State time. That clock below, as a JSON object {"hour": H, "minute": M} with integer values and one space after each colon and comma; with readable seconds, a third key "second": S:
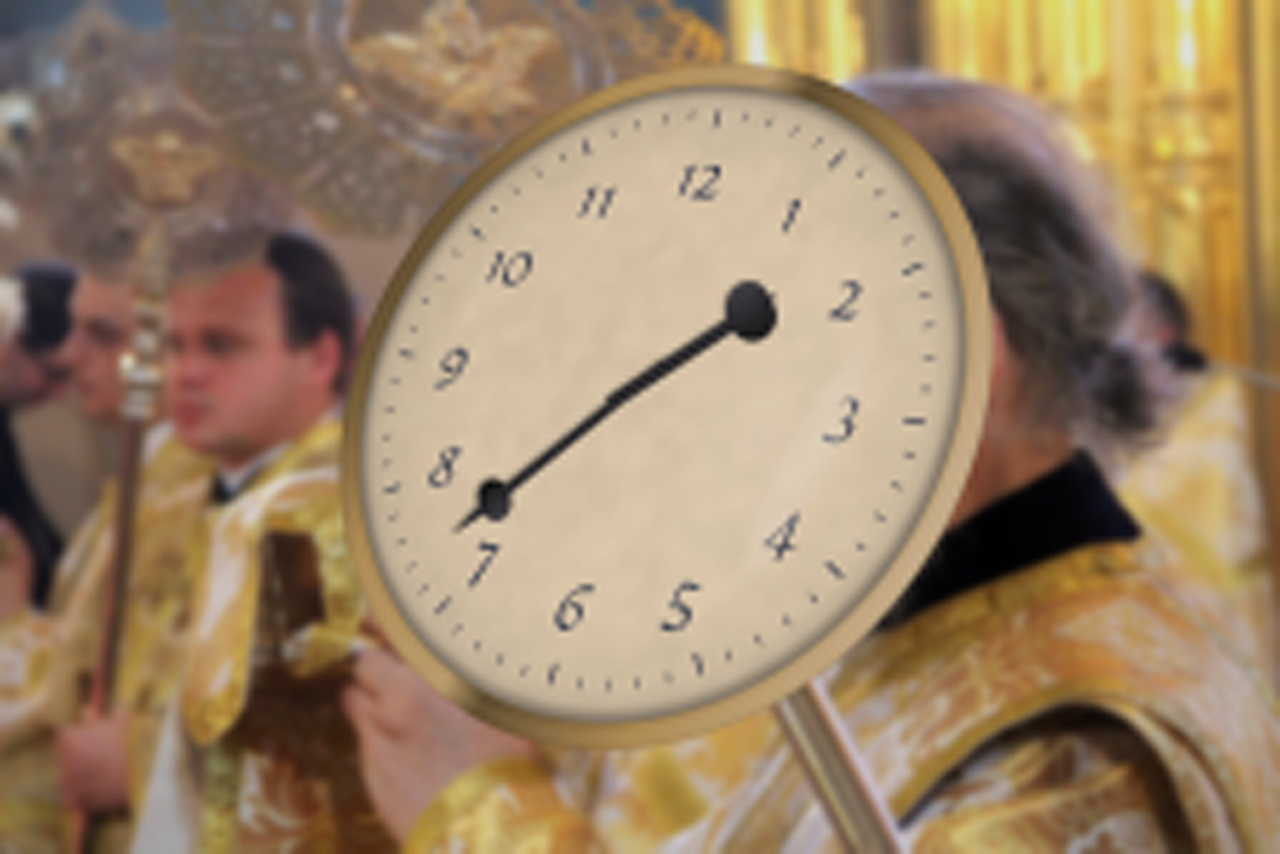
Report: {"hour": 1, "minute": 37}
